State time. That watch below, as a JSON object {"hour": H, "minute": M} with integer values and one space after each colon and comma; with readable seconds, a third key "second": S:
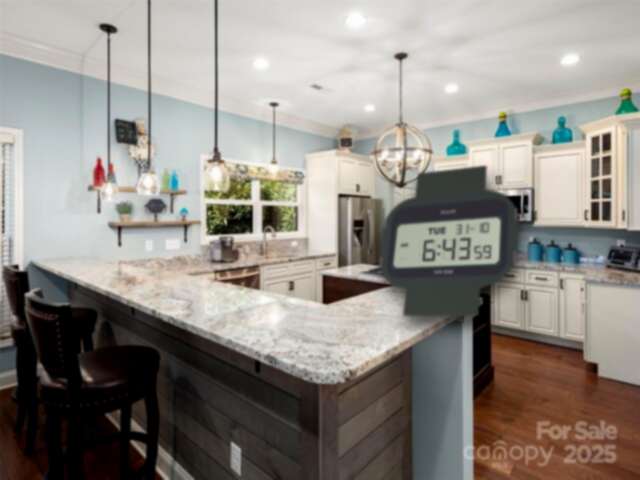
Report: {"hour": 6, "minute": 43, "second": 59}
